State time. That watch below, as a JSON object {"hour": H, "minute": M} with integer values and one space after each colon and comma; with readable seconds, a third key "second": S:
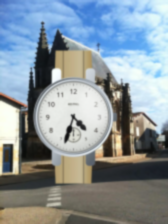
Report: {"hour": 4, "minute": 33}
